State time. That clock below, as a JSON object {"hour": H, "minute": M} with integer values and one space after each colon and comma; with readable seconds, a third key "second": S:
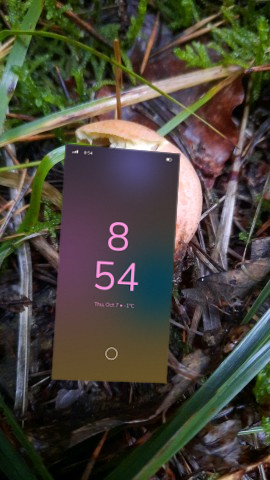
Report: {"hour": 8, "minute": 54}
